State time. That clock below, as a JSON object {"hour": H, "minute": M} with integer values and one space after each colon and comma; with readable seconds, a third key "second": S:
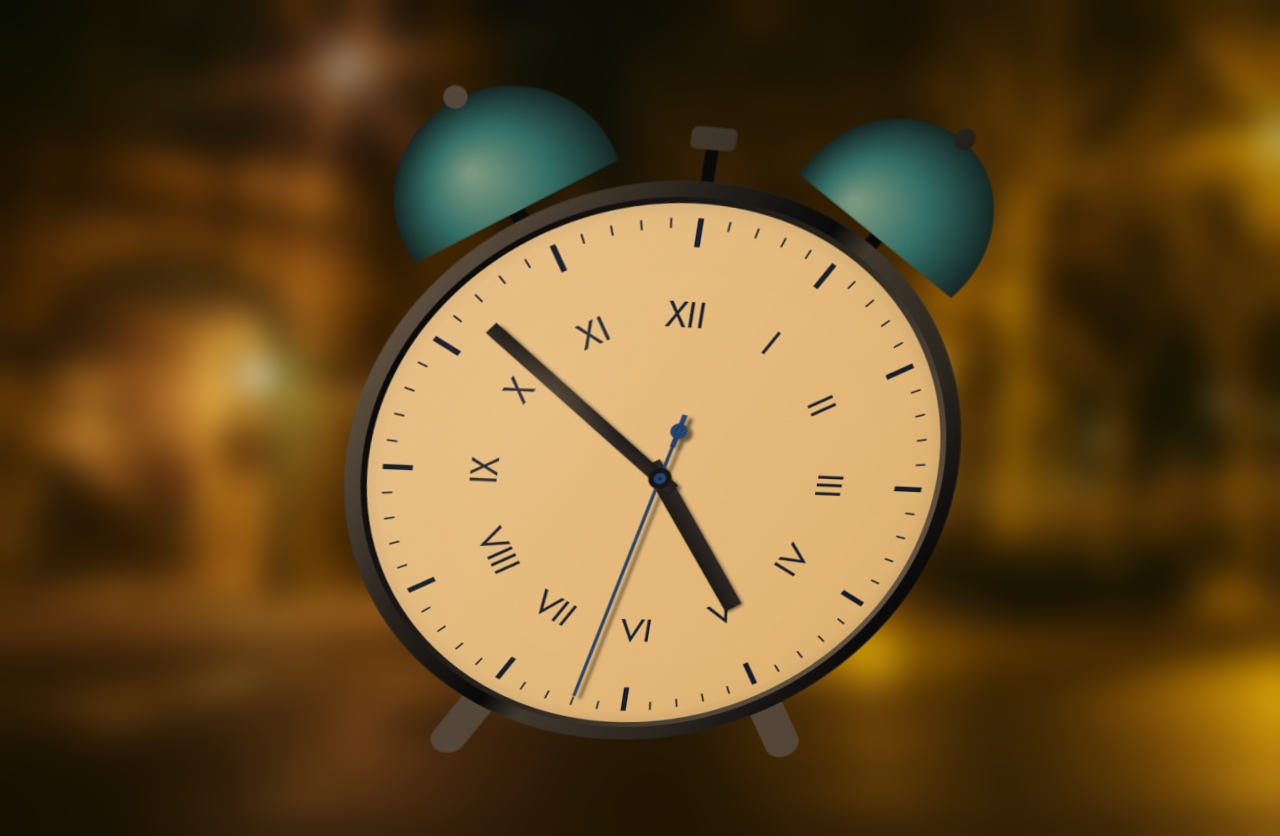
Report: {"hour": 4, "minute": 51, "second": 32}
